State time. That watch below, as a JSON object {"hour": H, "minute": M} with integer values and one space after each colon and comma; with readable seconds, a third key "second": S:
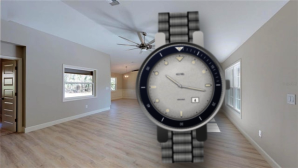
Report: {"hour": 10, "minute": 17}
